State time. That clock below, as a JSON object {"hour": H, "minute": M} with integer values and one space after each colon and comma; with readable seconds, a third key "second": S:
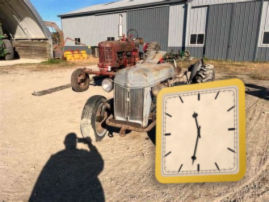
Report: {"hour": 11, "minute": 32}
